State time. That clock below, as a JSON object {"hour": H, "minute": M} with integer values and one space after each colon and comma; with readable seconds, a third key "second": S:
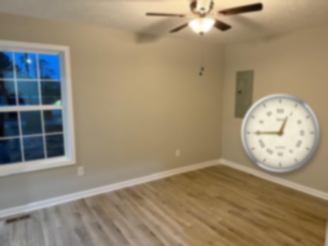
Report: {"hour": 12, "minute": 45}
